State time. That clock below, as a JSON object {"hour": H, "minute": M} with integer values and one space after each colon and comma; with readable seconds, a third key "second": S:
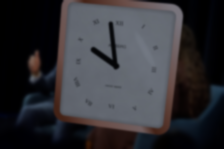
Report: {"hour": 9, "minute": 58}
